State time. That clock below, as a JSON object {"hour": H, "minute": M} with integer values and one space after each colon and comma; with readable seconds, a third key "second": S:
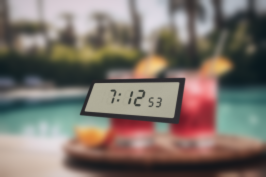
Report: {"hour": 7, "minute": 12, "second": 53}
